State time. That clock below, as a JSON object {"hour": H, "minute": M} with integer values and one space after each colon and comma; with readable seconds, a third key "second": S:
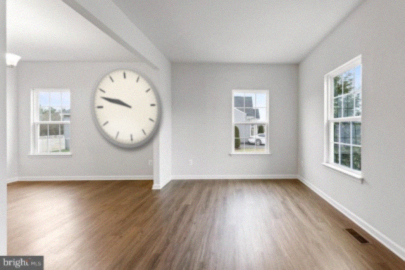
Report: {"hour": 9, "minute": 48}
